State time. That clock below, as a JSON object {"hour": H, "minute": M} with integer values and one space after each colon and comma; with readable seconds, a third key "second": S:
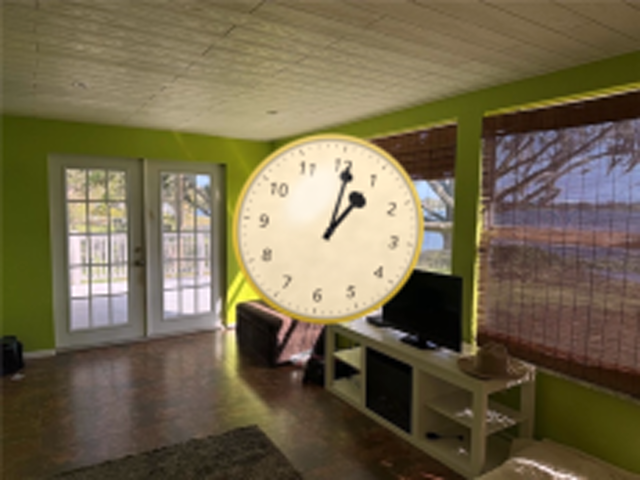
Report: {"hour": 1, "minute": 1}
